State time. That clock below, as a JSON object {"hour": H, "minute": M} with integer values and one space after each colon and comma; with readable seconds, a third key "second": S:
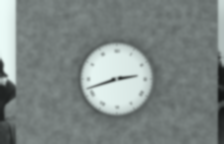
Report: {"hour": 2, "minute": 42}
